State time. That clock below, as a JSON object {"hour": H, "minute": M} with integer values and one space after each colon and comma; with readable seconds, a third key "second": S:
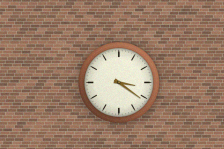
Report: {"hour": 3, "minute": 21}
